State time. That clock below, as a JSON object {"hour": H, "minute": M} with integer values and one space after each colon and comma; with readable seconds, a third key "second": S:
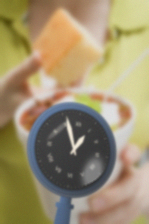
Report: {"hour": 12, "minute": 56}
